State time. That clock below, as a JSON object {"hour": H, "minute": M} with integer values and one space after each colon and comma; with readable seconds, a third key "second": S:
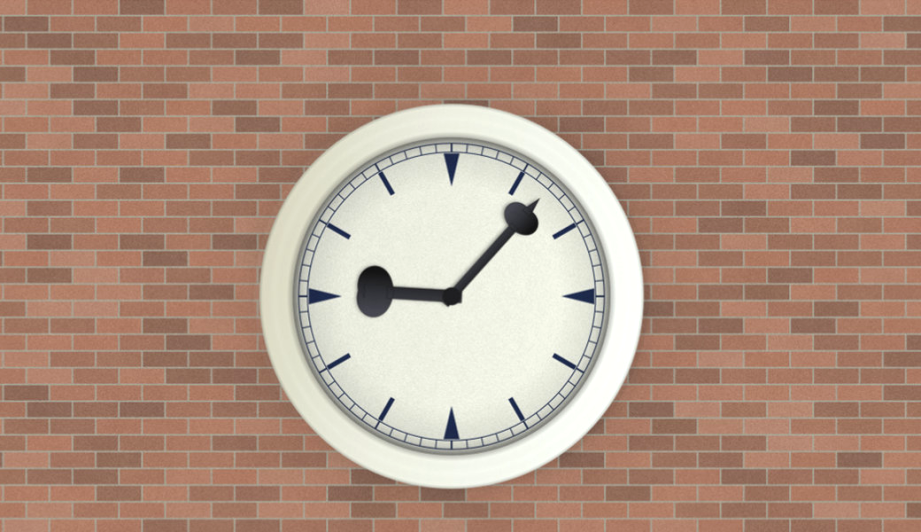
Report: {"hour": 9, "minute": 7}
